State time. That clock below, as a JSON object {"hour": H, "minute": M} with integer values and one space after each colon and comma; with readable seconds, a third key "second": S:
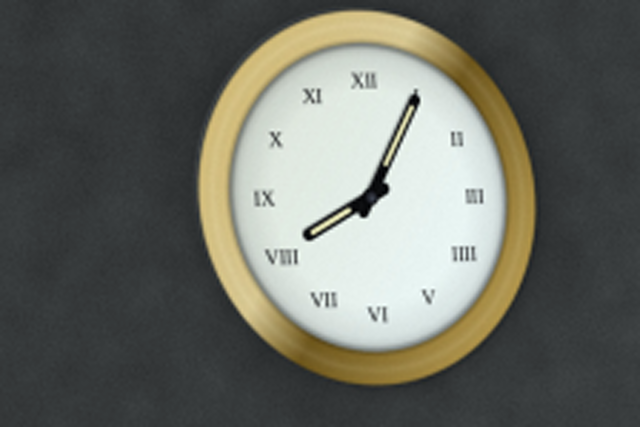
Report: {"hour": 8, "minute": 5}
